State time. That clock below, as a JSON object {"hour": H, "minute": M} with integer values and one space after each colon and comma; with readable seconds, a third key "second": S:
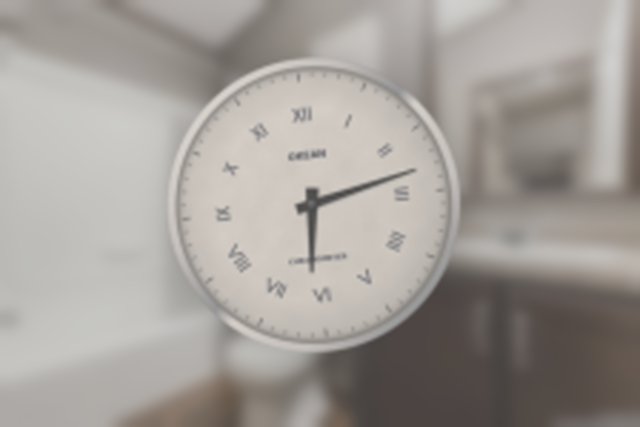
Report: {"hour": 6, "minute": 13}
